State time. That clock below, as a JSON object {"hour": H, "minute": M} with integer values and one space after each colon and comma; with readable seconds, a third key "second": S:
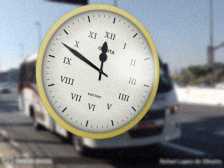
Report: {"hour": 11, "minute": 48}
